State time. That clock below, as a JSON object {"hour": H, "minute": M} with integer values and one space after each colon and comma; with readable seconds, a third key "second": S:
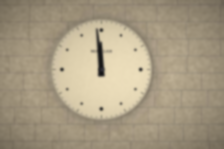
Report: {"hour": 11, "minute": 59}
